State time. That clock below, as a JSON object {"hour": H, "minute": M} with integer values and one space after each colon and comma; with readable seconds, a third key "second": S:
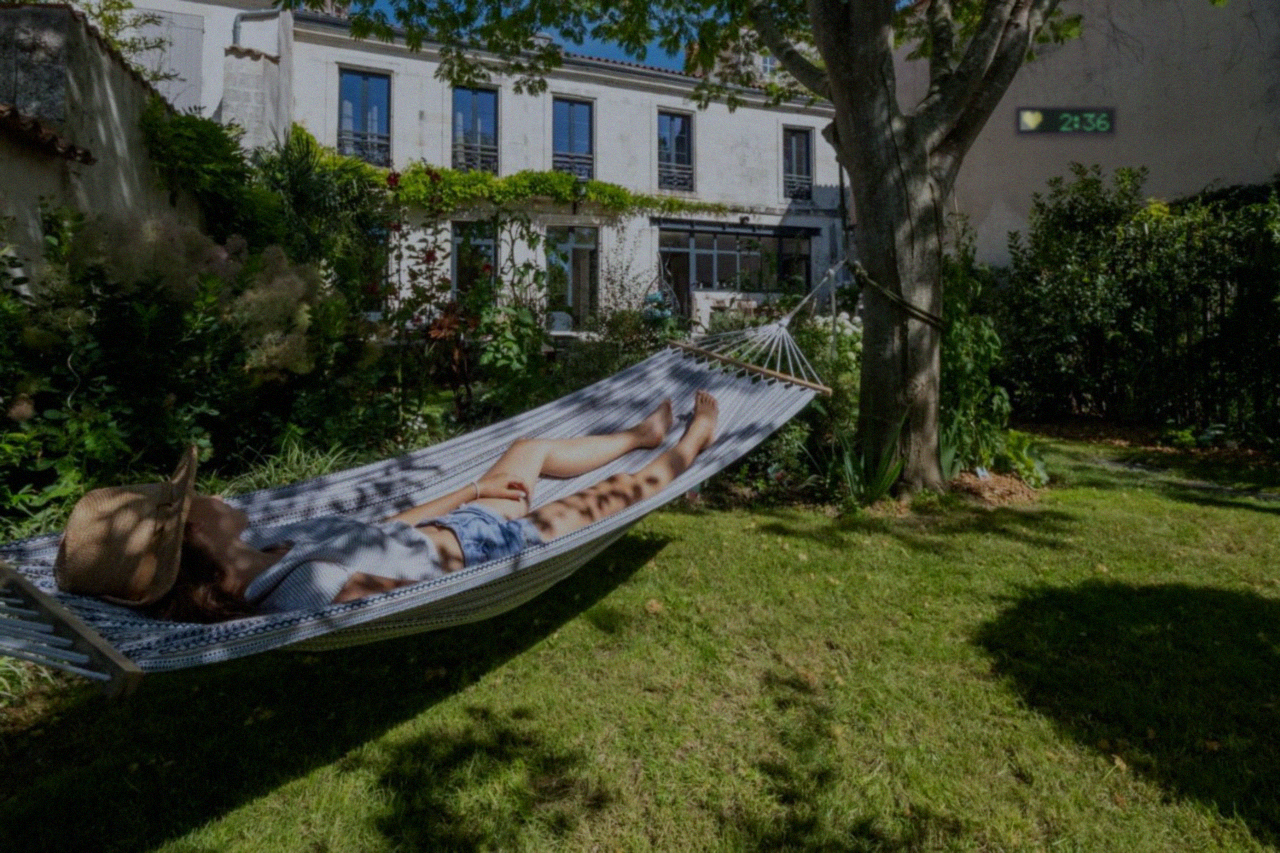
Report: {"hour": 2, "minute": 36}
